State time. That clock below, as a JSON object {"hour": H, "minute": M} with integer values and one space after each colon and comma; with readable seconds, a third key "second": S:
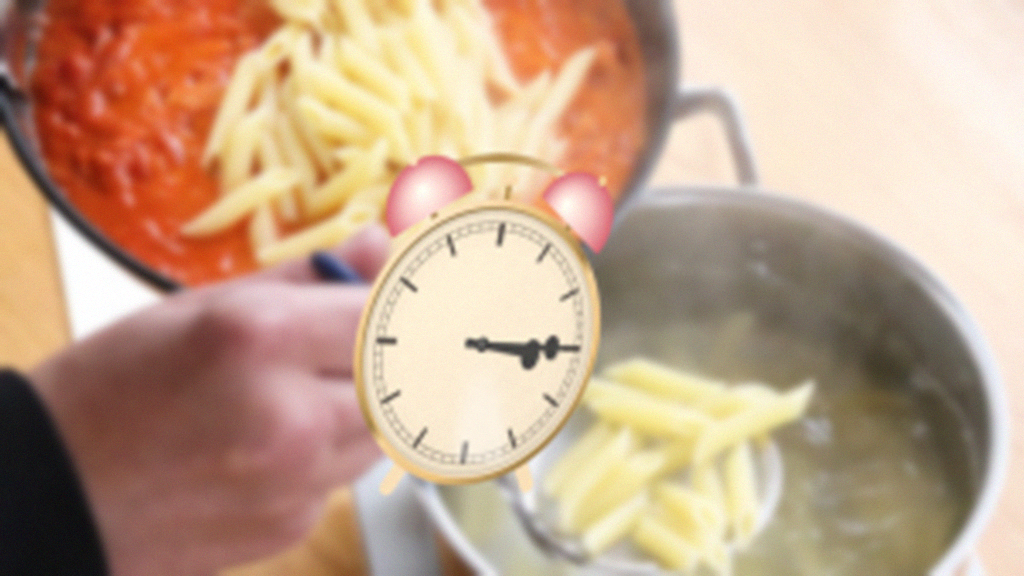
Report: {"hour": 3, "minute": 15}
